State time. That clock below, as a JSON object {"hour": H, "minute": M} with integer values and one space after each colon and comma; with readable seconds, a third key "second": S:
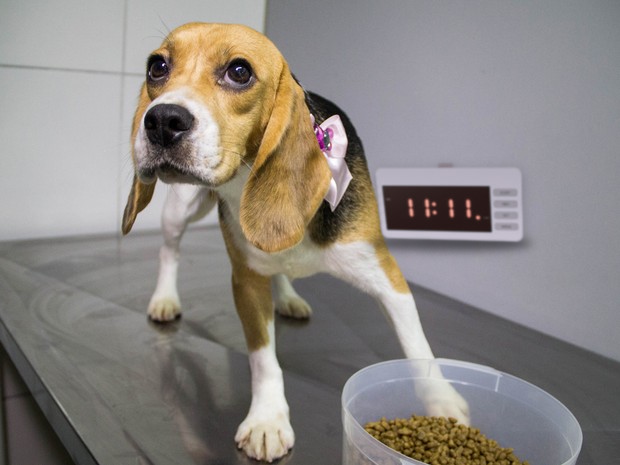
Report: {"hour": 11, "minute": 11}
